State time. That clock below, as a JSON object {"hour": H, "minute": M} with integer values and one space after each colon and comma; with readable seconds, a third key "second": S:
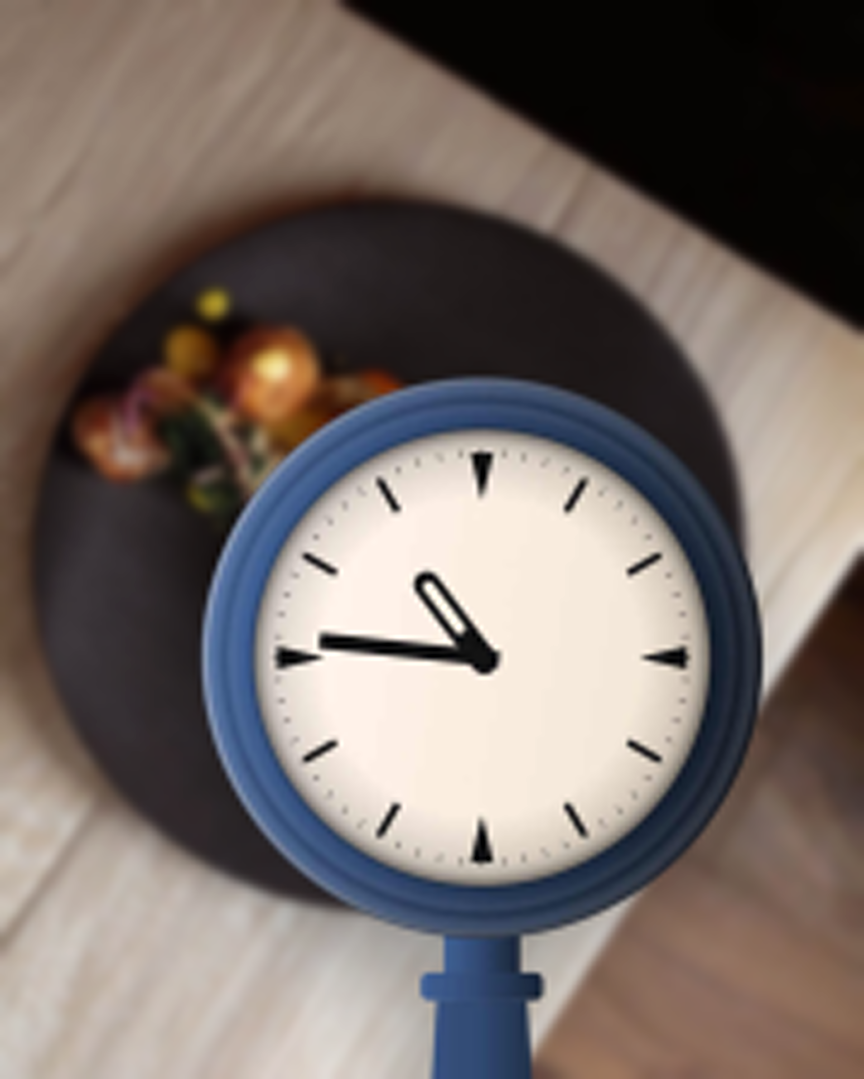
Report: {"hour": 10, "minute": 46}
